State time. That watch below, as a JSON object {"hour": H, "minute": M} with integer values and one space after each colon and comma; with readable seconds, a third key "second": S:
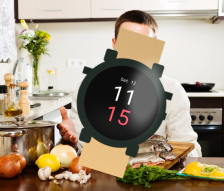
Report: {"hour": 11, "minute": 15}
